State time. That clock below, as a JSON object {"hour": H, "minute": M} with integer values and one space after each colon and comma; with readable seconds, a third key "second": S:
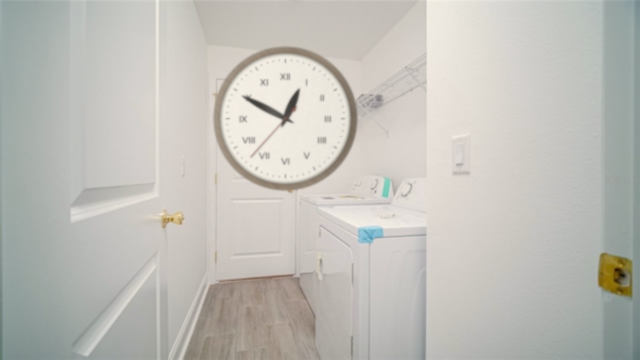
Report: {"hour": 12, "minute": 49, "second": 37}
